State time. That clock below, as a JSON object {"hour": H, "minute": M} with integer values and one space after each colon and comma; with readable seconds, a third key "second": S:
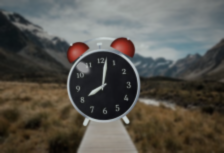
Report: {"hour": 8, "minute": 2}
